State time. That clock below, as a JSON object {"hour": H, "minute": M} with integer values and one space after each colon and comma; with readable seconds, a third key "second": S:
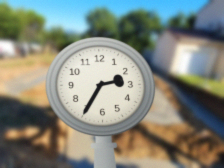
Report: {"hour": 2, "minute": 35}
